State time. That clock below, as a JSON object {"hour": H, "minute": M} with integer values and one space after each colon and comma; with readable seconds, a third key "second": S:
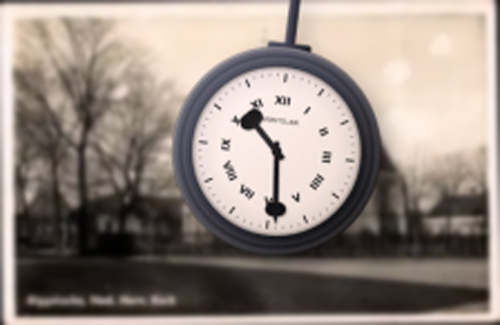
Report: {"hour": 10, "minute": 29}
